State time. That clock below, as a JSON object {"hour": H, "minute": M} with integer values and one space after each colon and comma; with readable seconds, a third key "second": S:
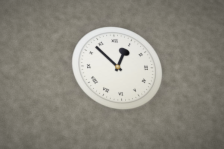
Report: {"hour": 12, "minute": 53}
